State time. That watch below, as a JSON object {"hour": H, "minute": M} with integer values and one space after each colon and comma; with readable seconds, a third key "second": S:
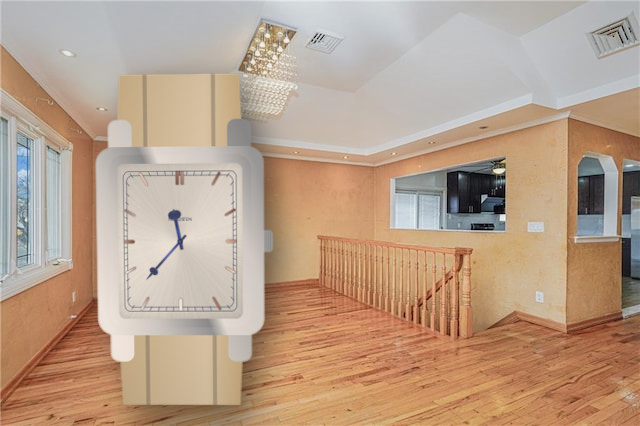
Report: {"hour": 11, "minute": 37}
